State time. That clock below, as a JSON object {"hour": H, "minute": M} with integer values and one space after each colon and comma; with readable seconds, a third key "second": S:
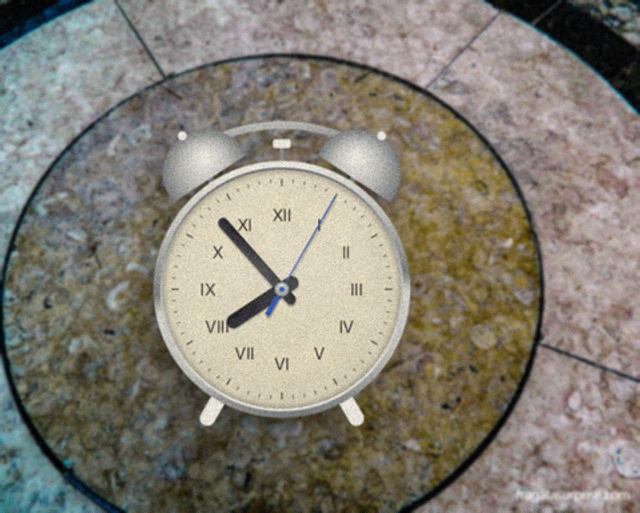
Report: {"hour": 7, "minute": 53, "second": 5}
